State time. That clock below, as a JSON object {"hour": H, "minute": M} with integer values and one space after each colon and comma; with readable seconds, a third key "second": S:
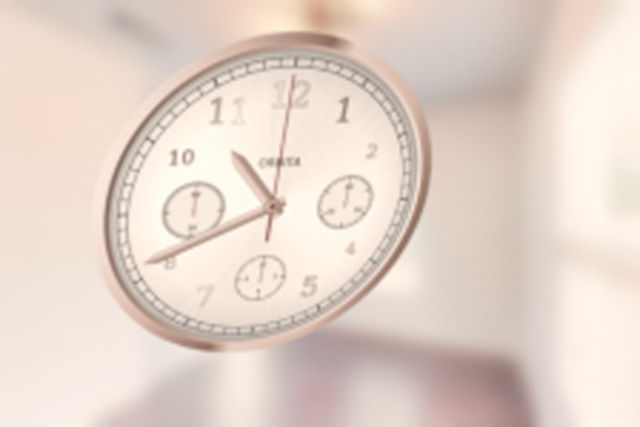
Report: {"hour": 10, "minute": 41}
